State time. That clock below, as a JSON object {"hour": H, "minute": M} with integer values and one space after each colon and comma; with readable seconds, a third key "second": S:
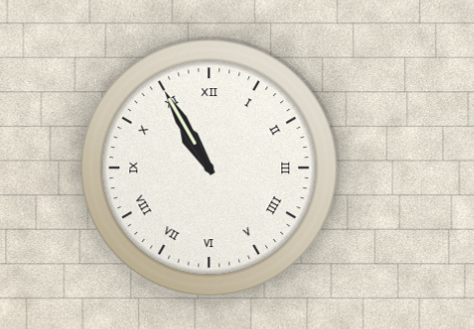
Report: {"hour": 10, "minute": 55}
